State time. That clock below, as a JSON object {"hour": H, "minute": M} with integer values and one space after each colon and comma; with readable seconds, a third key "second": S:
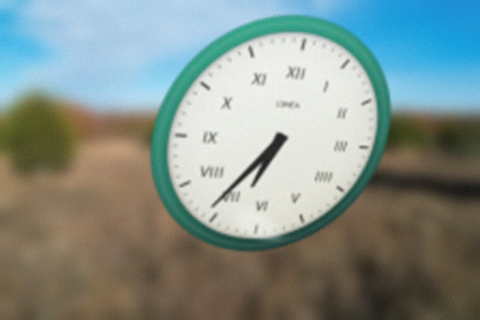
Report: {"hour": 6, "minute": 36}
